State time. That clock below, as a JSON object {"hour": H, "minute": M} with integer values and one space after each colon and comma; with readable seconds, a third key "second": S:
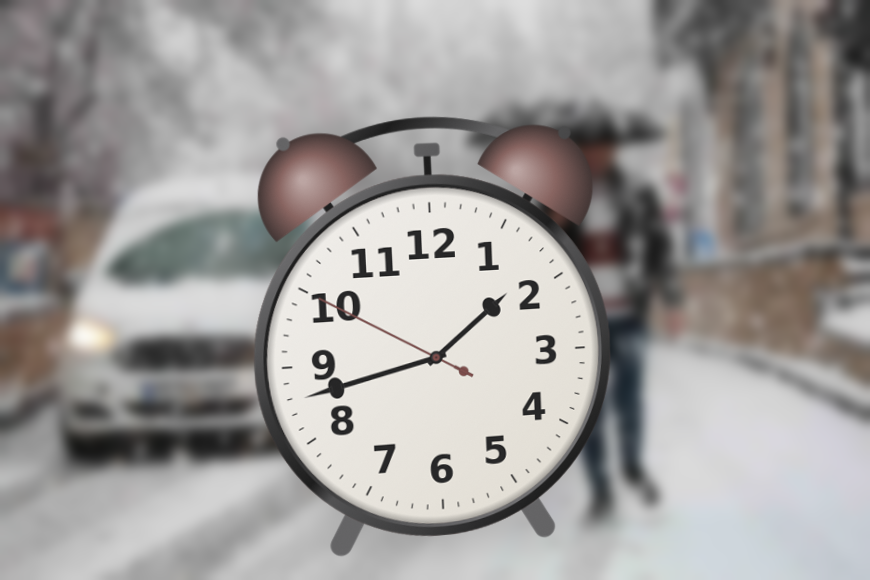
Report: {"hour": 1, "minute": 42, "second": 50}
